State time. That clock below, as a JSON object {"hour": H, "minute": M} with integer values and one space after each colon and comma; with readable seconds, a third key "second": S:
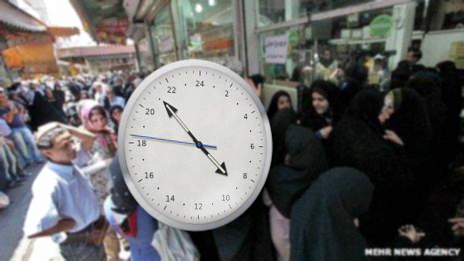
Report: {"hour": 8, "minute": 52, "second": 46}
